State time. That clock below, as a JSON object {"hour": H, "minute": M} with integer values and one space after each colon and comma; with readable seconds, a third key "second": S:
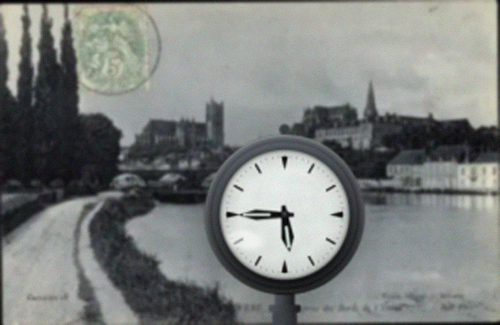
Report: {"hour": 5, "minute": 45}
